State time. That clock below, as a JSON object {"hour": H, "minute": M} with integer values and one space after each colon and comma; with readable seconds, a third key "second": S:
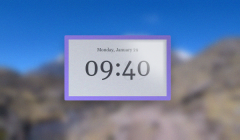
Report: {"hour": 9, "minute": 40}
